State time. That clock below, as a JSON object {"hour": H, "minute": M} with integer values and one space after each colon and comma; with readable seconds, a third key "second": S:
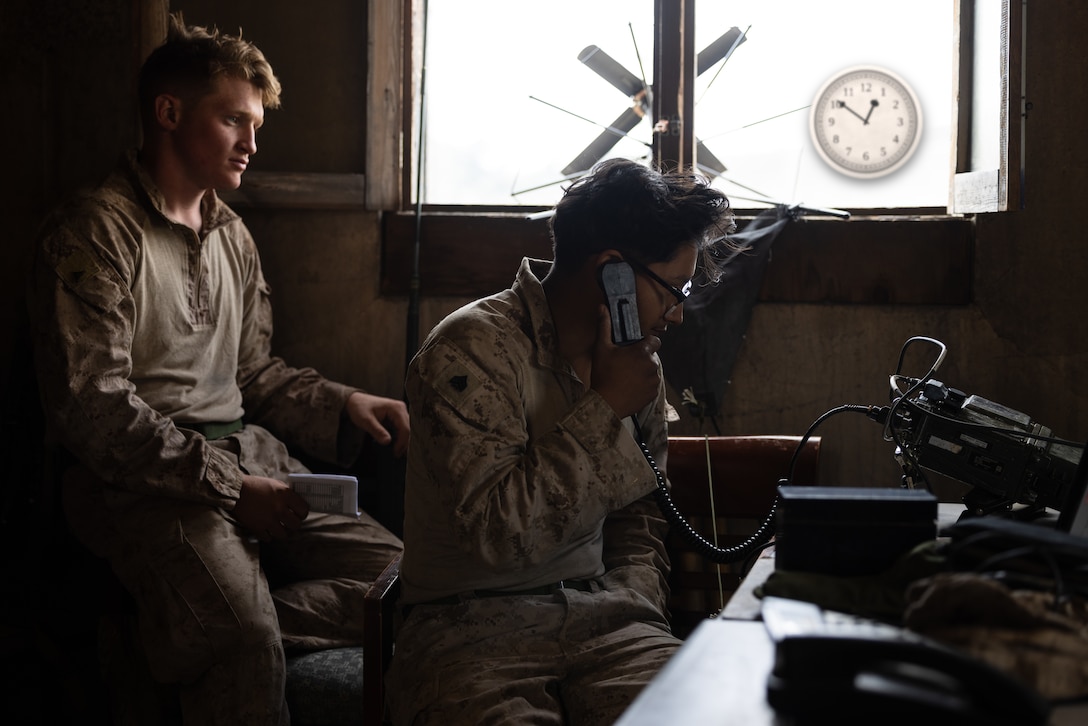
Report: {"hour": 12, "minute": 51}
